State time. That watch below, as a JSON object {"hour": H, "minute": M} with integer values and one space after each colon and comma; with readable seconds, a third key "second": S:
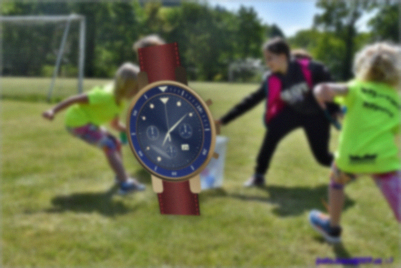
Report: {"hour": 7, "minute": 9}
